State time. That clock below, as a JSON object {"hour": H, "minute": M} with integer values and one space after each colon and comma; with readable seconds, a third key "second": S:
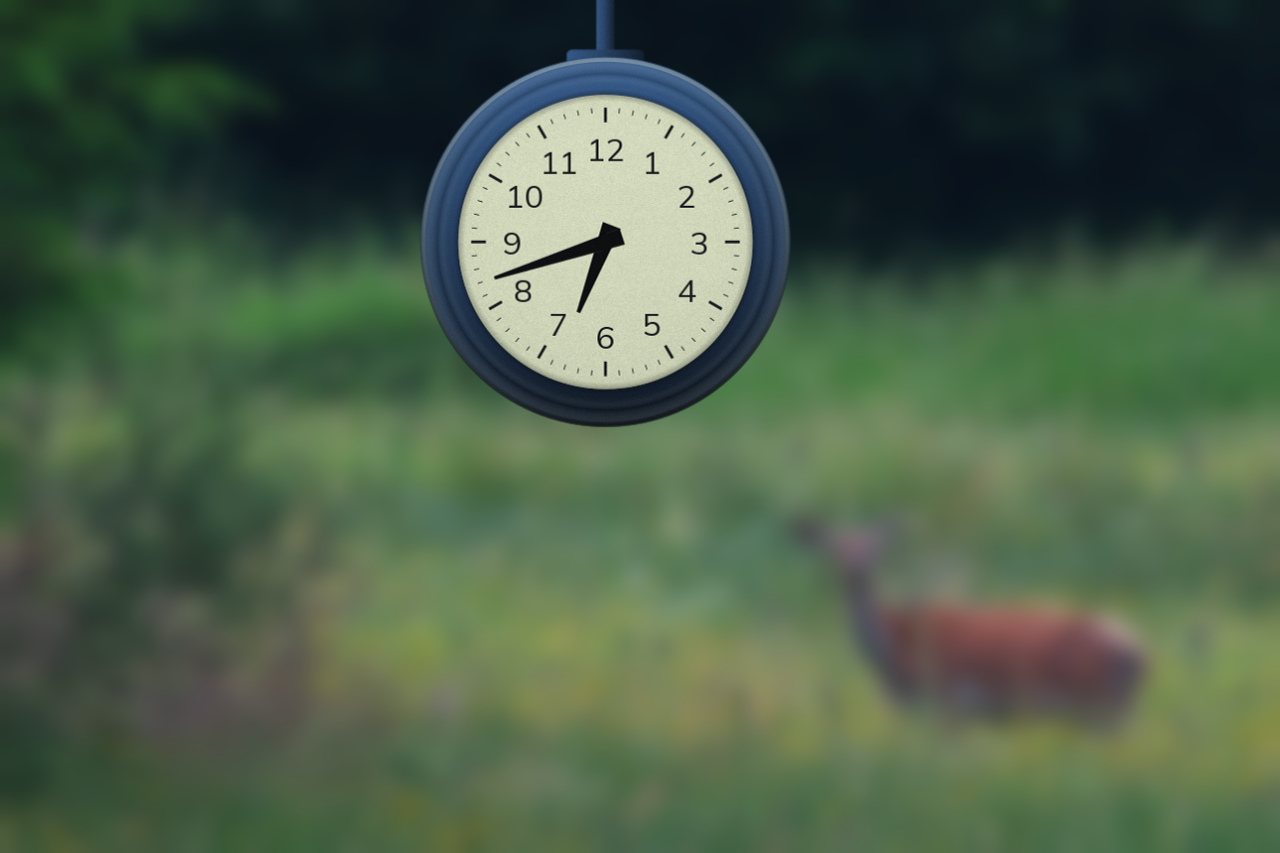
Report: {"hour": 6, "minute": 42}
